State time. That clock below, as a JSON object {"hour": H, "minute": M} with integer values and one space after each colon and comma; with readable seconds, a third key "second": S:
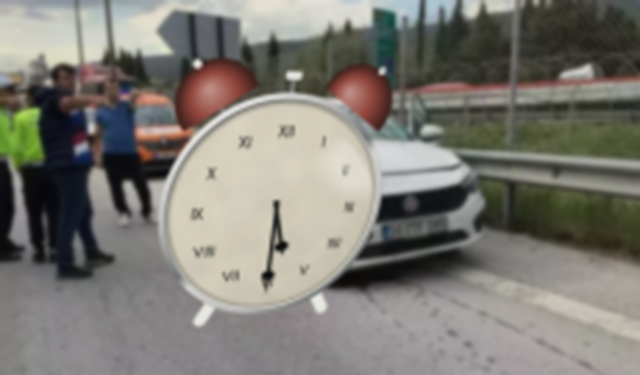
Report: {"hour": 5, "minute": 30}
